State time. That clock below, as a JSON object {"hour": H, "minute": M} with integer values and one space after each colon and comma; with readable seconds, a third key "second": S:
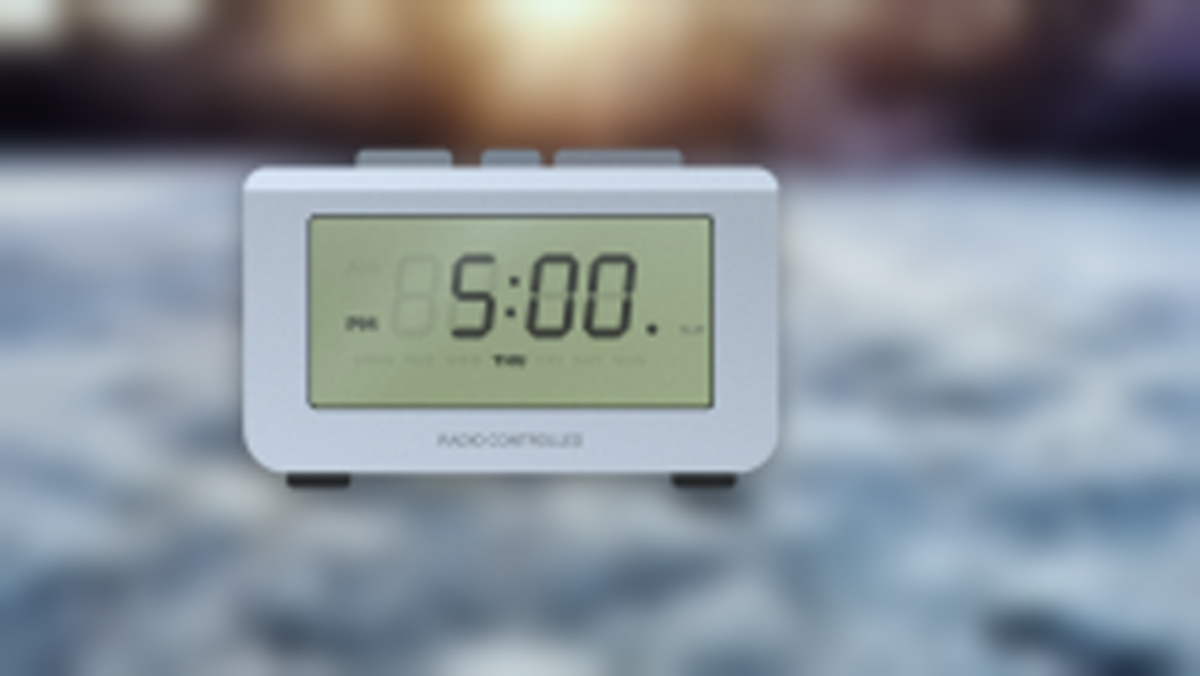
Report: {"hour": 5, "minute": 0}
